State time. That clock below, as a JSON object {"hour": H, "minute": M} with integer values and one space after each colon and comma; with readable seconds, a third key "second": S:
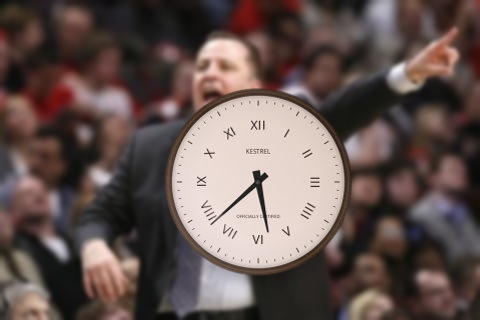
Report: {"hour": 5, "minute": 38}
